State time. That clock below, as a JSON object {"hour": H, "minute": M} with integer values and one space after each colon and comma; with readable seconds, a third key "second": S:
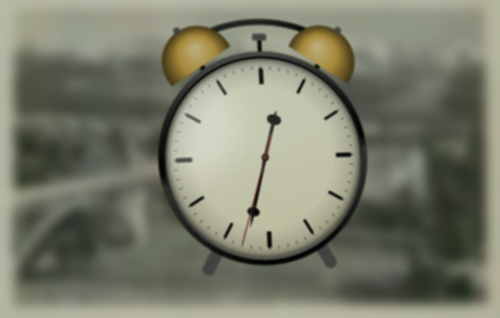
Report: {"hour": 12, "minute": 32, "second": 33}
